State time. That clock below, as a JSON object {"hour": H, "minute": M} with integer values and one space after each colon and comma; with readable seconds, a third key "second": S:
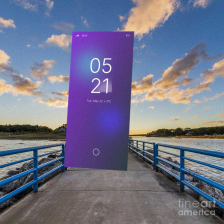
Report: {"hour": 5, "minute": 21}
